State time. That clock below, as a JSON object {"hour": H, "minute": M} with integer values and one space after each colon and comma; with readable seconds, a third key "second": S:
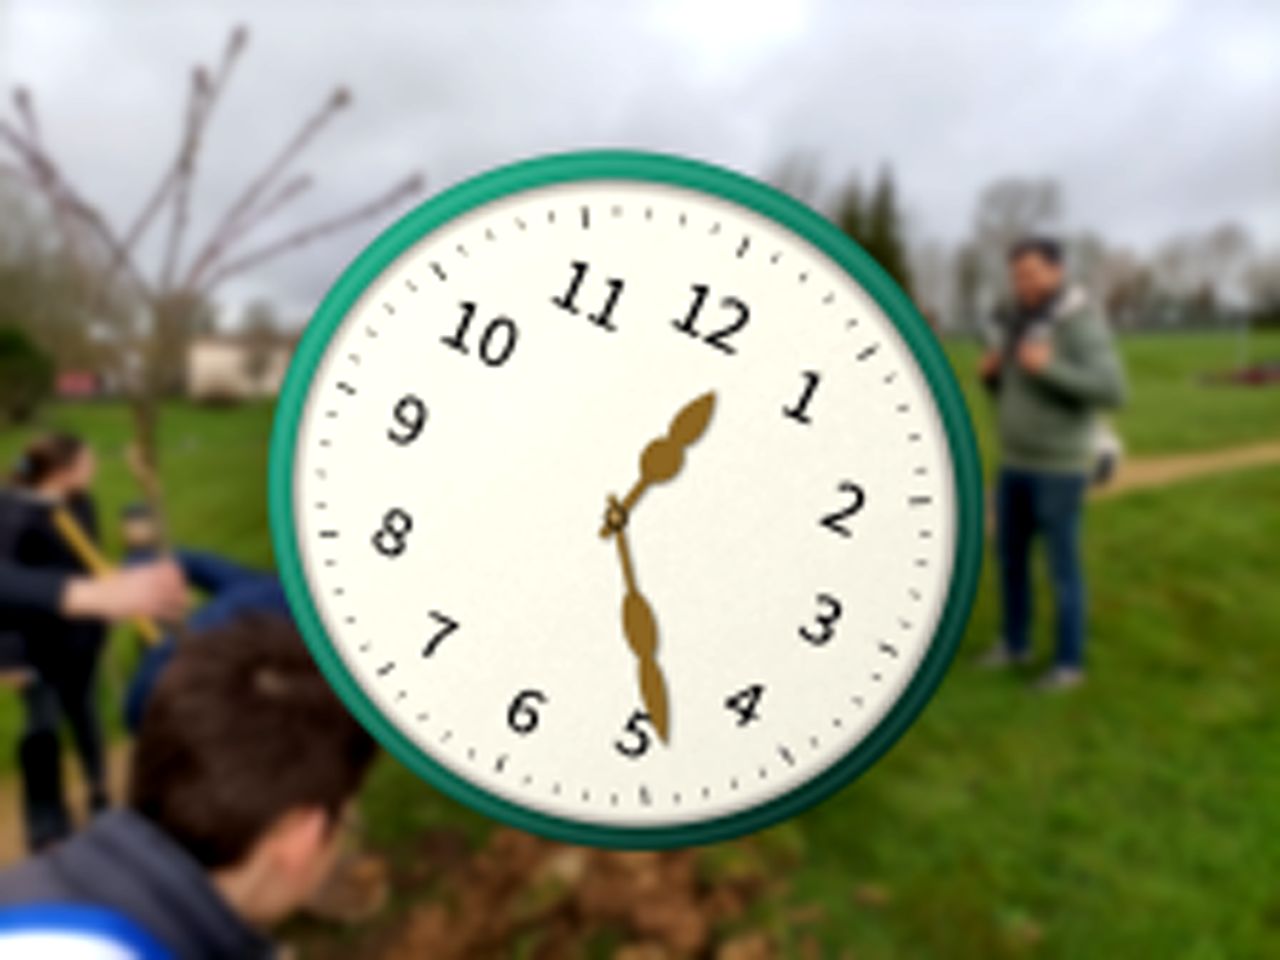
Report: {"hour": 12, "minute": 24}
